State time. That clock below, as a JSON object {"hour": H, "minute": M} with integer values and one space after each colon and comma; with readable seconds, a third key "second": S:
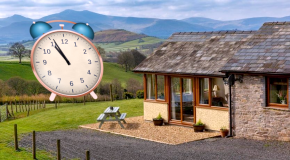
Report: {"hour": 10, "minute": 56}
